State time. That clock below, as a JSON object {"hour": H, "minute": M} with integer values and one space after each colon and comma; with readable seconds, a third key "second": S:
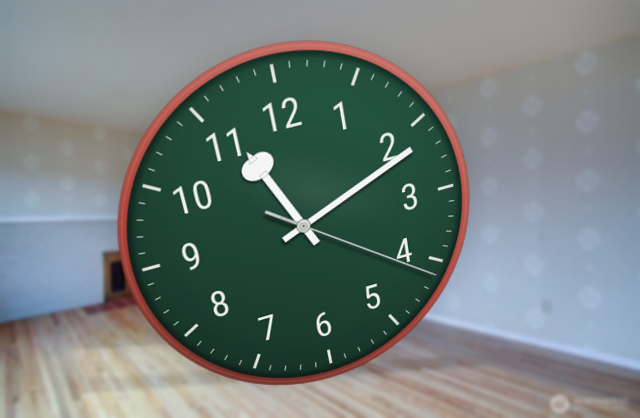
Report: {"hour": 11, "minute": 11, "second": 21}
